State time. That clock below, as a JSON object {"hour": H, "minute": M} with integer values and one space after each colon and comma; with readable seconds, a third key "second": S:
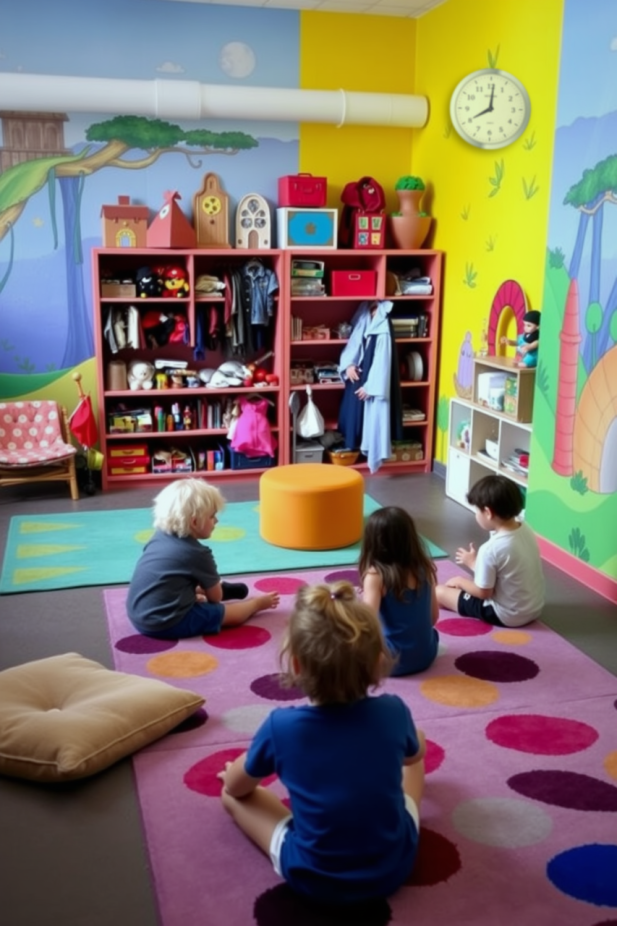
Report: {"hour": 8, "minute": 1}
